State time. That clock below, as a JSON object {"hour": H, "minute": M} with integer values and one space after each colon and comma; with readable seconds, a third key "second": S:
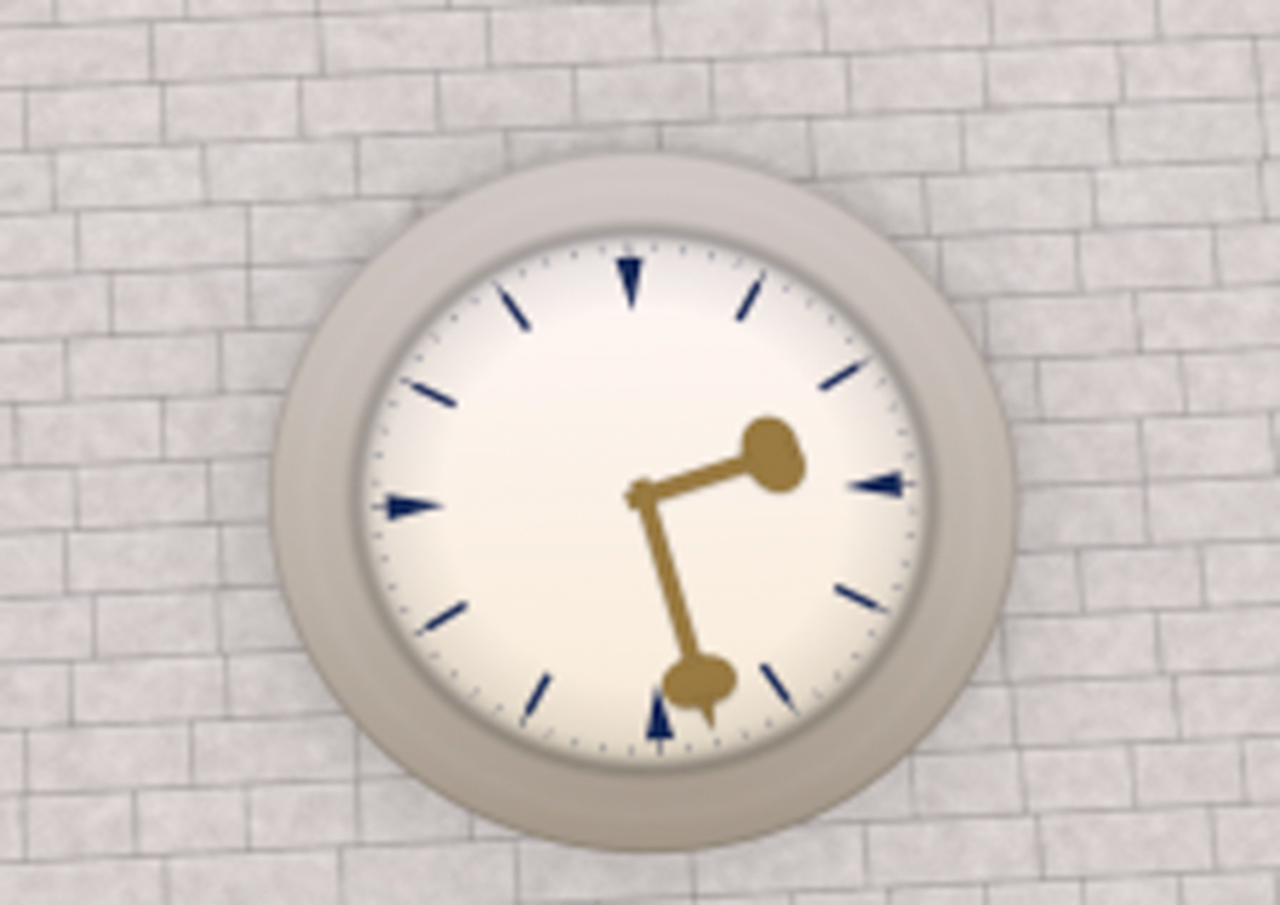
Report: {"hour": 2, "minute": 28}
